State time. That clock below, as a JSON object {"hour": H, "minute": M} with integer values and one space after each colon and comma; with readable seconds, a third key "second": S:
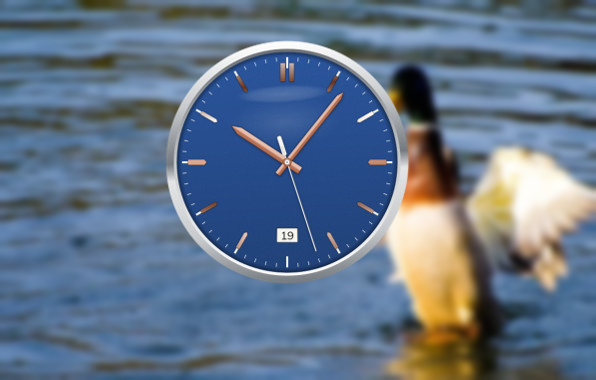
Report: {"hour": 10, "minute": 6, "second": 27}
